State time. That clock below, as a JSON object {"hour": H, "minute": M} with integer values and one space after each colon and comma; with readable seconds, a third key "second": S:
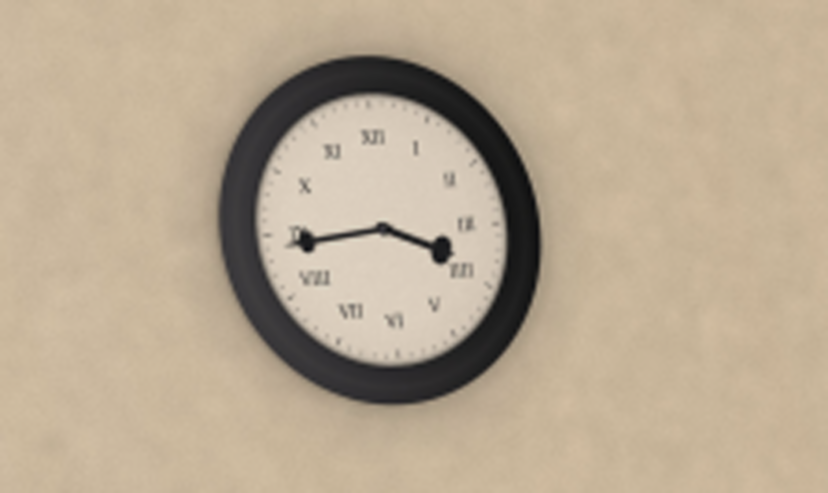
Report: {"hour": 3, "minute": 44}
